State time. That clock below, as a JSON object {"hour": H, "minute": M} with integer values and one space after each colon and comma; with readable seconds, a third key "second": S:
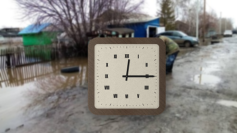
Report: {"hour": 12, "minute": 15}
